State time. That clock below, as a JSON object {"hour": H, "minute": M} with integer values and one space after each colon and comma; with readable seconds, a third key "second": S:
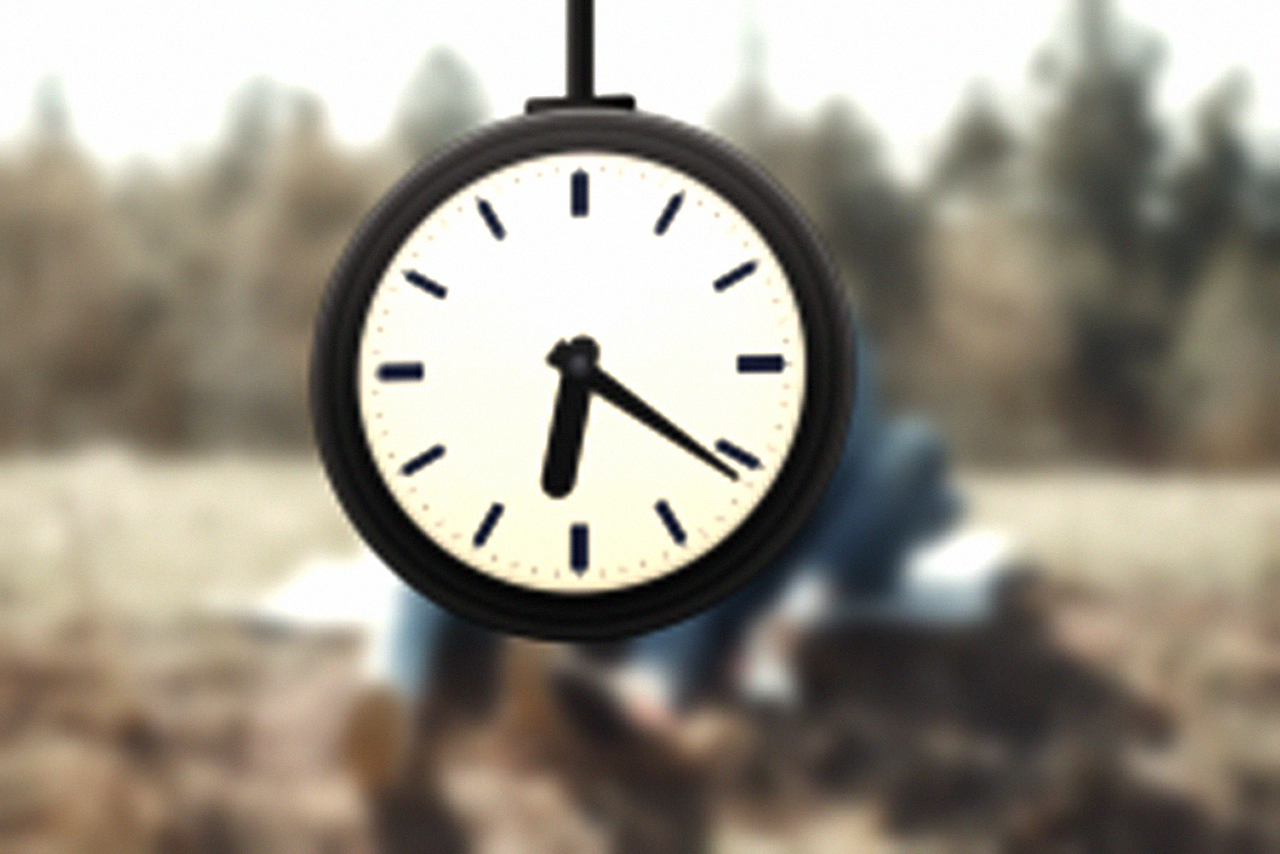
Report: {"hour": 6, "minute": 21}
